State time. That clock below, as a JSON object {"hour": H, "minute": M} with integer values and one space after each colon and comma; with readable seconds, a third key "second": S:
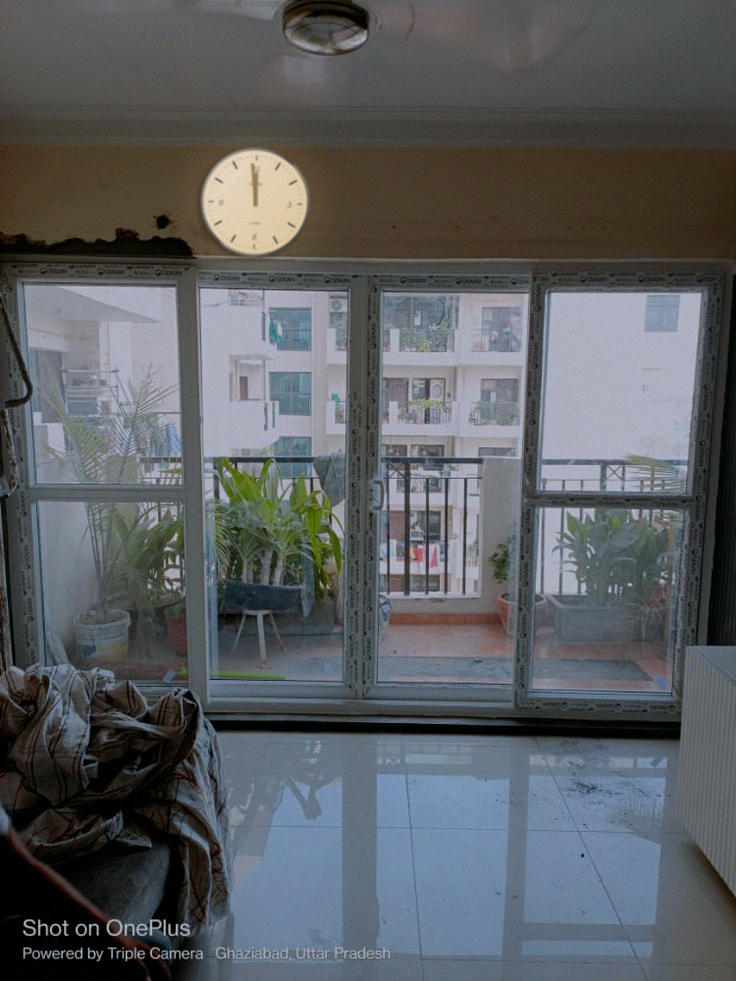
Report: {"hour": 11, "minute": 59}
